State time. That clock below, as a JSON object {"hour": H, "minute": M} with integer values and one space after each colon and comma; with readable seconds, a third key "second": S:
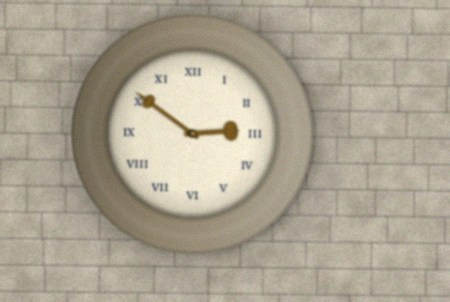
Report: {"hour": 2, "minute": 51}
